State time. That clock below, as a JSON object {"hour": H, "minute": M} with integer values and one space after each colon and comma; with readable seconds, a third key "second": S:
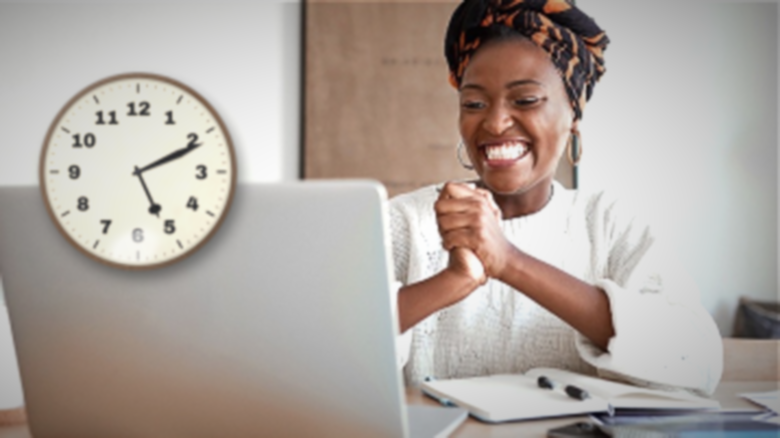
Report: {"hour": 5, "minute": 11}
